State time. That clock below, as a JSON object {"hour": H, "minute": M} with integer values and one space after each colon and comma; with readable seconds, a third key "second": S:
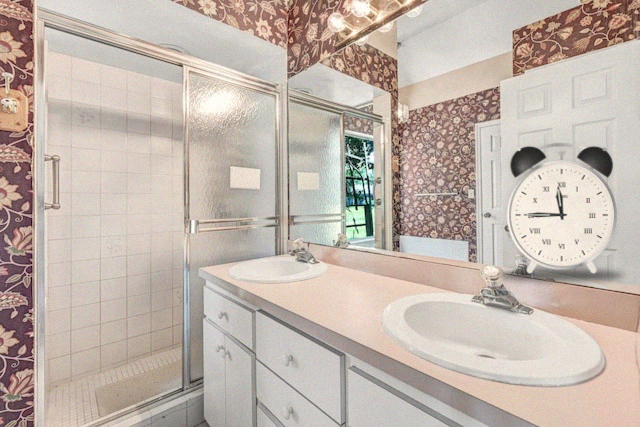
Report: {"hour": 11, "minute": 45}
